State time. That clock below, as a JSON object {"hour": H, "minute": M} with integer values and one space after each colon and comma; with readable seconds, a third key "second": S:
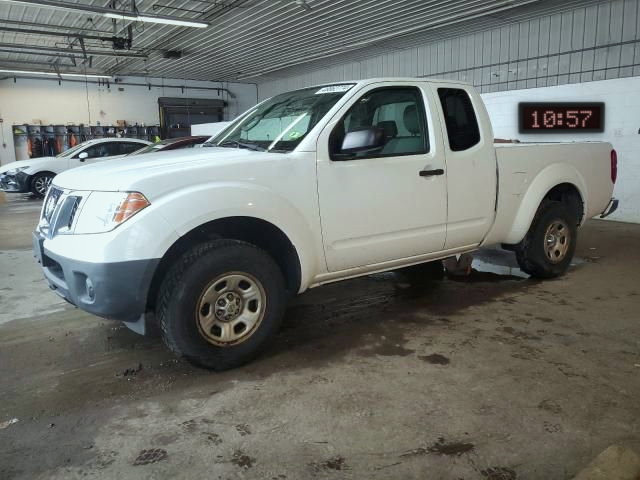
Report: {"hour": 10, "minute": 57}
